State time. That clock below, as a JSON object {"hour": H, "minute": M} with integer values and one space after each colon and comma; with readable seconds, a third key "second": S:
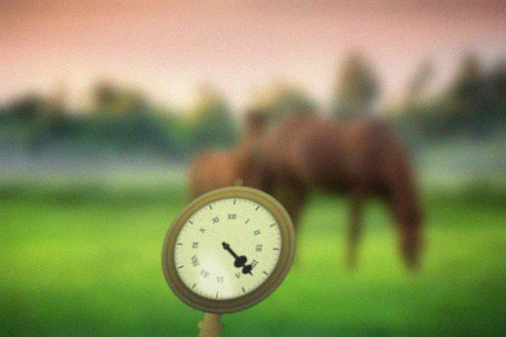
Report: {"hour": 4, "minute": 22}
